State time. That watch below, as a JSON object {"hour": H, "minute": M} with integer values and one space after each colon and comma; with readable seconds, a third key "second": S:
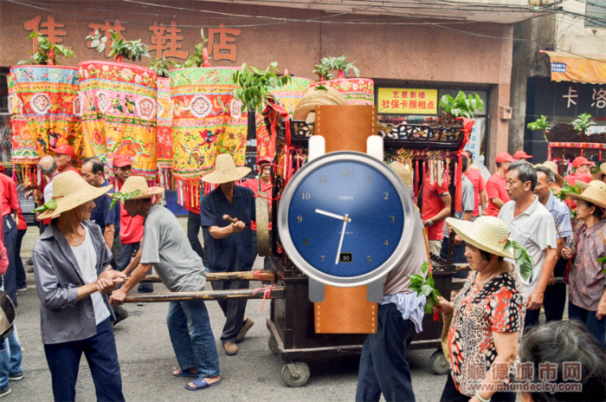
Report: {"hour": 9, "minute": 32}
